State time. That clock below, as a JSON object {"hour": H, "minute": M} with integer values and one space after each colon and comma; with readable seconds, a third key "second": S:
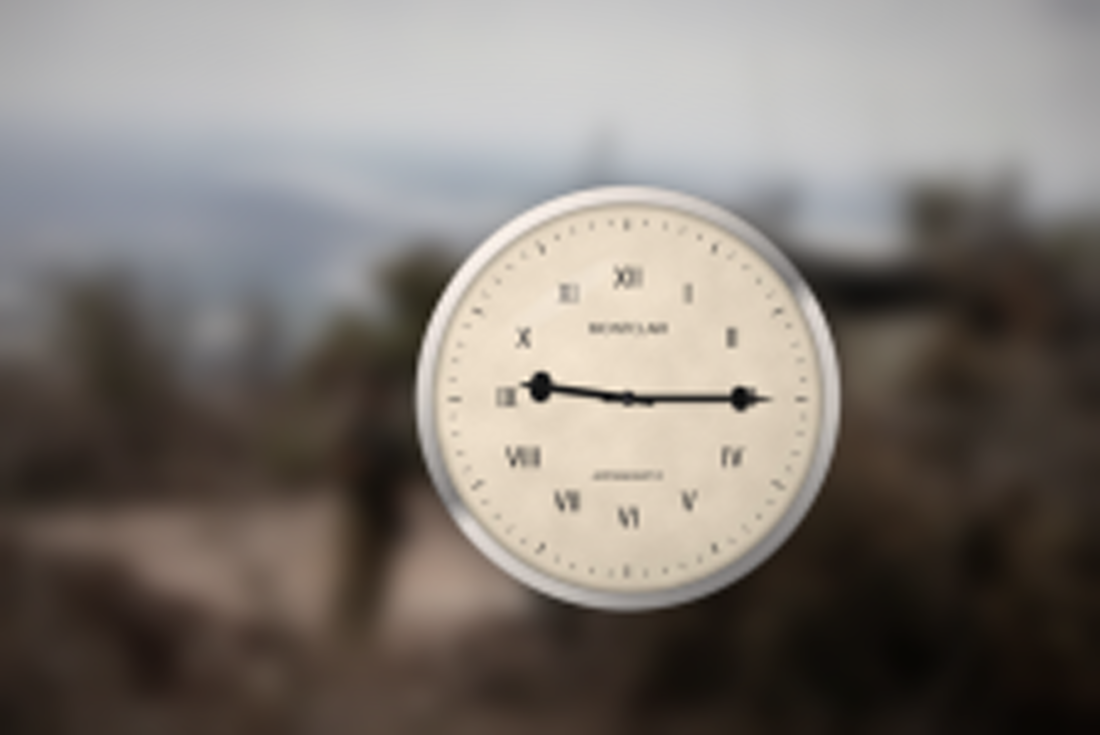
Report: {"hour": 9, "minute": 15}
